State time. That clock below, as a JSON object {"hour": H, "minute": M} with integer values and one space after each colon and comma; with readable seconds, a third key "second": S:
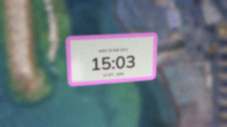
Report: {"hour": 15, "minute": 3}
